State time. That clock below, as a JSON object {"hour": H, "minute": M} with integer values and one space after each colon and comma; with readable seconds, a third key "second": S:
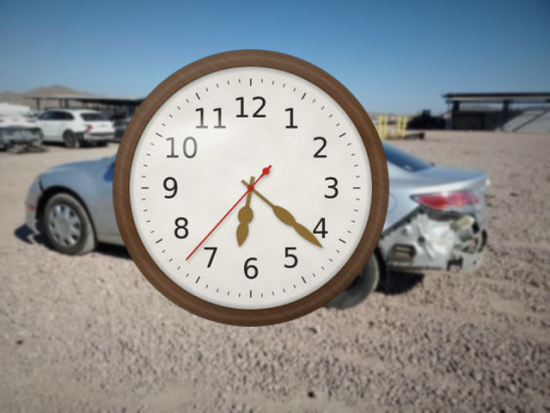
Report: {"hour": 6, "minute": 21, "second": 37}
